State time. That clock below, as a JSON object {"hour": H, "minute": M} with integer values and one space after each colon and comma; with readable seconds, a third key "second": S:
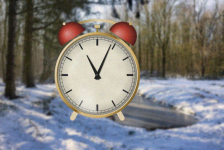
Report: {"hour": 11, "minute": 4}
